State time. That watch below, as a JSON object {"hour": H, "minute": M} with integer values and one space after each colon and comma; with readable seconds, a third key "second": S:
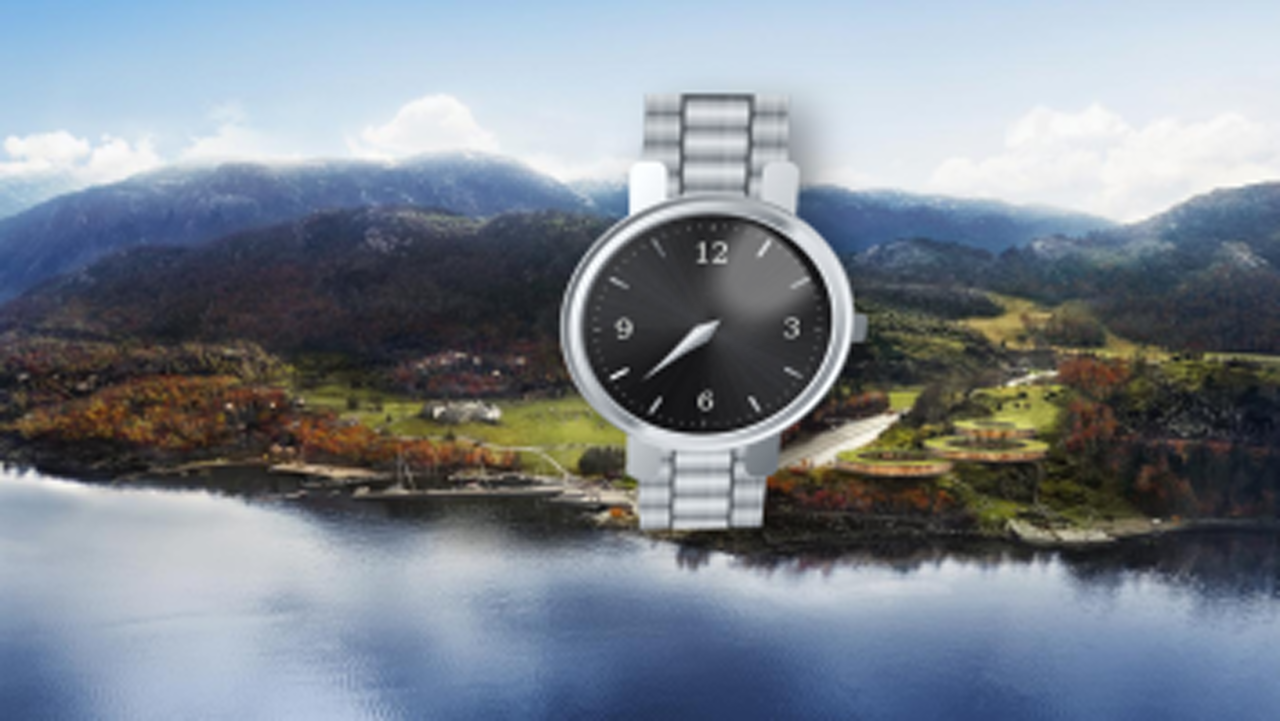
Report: {"hour": 7, "minute": 38}
